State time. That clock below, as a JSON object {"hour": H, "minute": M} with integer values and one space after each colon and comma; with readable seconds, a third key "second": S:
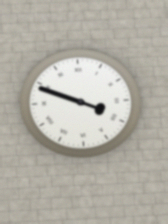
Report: {"hour": 3, "minute": 49}
